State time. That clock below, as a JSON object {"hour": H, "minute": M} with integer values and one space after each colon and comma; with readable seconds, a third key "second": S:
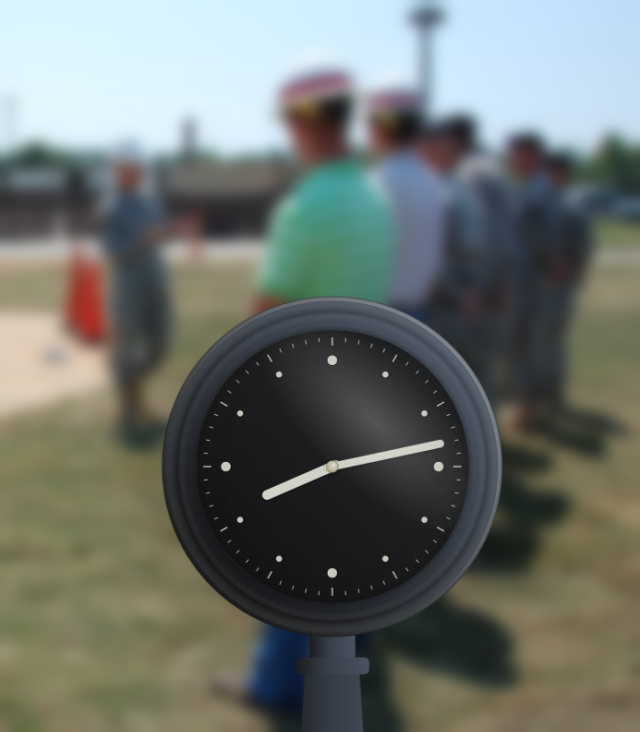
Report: {"hour": 8, "minute": 13}
